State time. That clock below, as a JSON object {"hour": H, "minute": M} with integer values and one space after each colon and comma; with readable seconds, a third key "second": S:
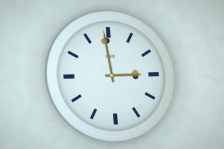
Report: {"hour": 2, "minute": 59}
